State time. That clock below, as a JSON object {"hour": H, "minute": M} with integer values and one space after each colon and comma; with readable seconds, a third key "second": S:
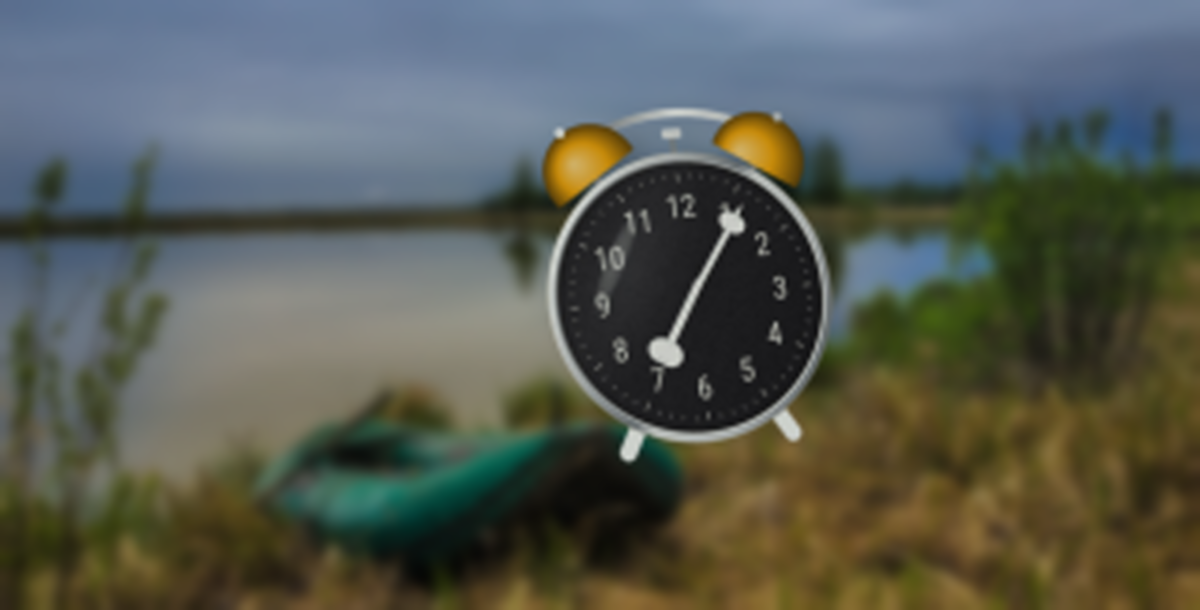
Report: {"hour": 7, "minute": 6}
